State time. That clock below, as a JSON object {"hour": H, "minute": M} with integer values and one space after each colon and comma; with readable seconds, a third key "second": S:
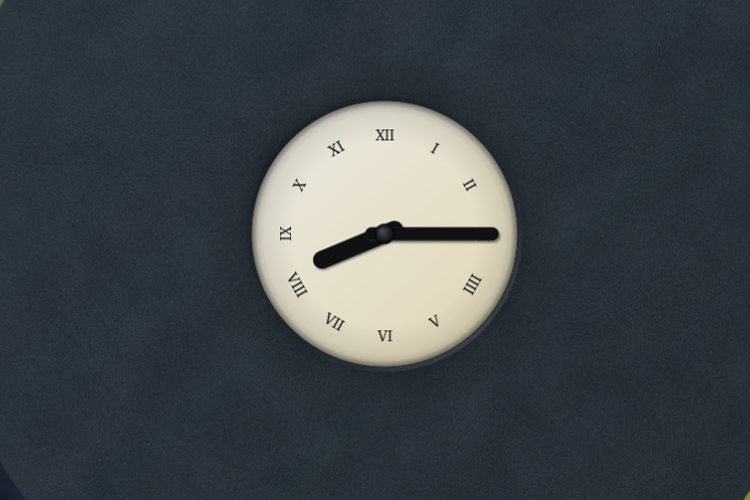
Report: {"hour": 8, "minute": 15}
